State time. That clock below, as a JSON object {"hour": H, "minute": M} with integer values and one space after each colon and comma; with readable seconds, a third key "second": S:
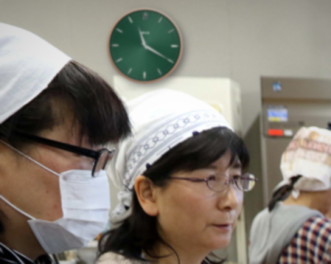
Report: {"hour": 11, "minute": 20}
